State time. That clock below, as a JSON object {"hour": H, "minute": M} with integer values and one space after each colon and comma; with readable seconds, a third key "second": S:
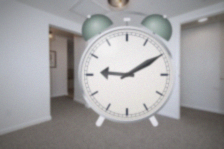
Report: {"hour": 9, "minute": 10}
